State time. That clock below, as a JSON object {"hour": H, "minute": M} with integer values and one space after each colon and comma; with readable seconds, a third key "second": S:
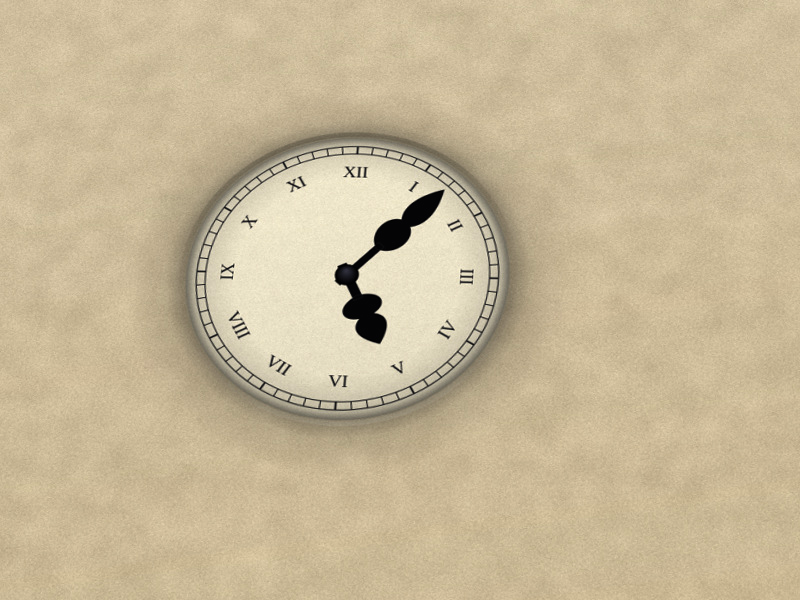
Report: {"hour": 5, "minute": 7}
